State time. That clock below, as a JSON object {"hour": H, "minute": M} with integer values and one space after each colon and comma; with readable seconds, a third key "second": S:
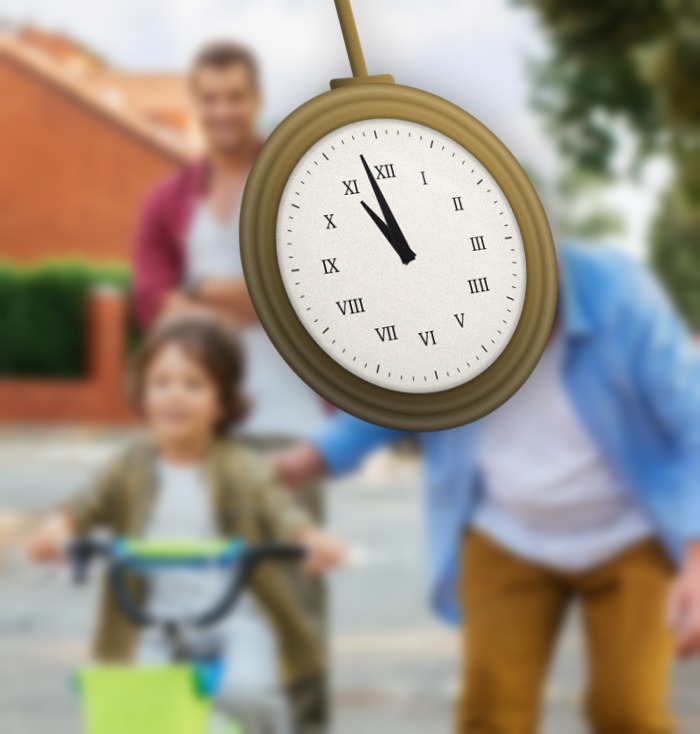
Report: {"hour": 10, "minute": 58}
